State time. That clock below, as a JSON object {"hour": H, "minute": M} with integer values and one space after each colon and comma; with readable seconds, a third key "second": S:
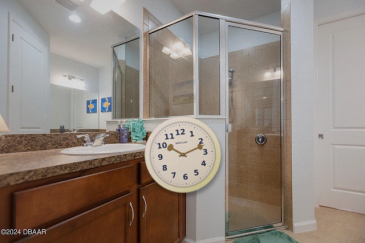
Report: {"hour": 10, "minute": 12}
